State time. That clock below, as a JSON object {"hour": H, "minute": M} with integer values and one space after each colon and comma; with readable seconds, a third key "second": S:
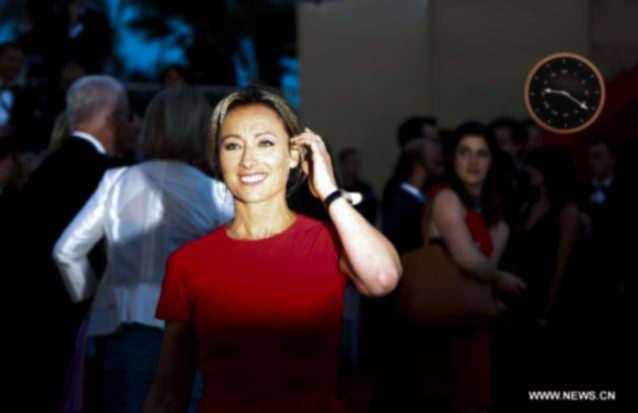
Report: {"hour": 9, "minute": 21}
